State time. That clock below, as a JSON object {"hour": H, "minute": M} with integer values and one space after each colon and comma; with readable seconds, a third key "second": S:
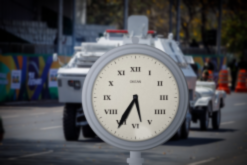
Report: {"hour": 5, "minute": 35}
